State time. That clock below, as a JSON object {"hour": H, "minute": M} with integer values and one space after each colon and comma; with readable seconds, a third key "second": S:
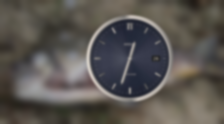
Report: {"hour": 12, "minute": 33}
